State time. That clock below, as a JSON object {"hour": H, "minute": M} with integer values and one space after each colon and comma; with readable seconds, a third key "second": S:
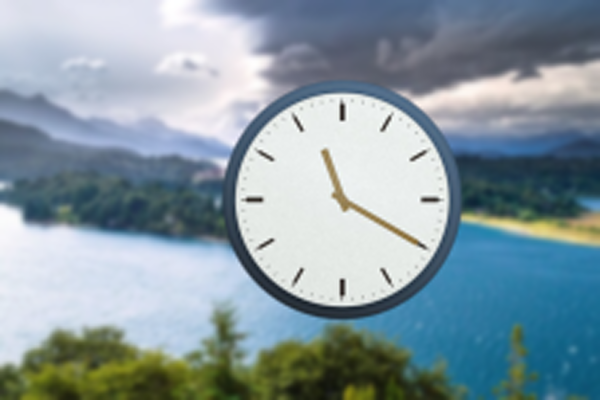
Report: {"hour": 11, "minute": 20}
